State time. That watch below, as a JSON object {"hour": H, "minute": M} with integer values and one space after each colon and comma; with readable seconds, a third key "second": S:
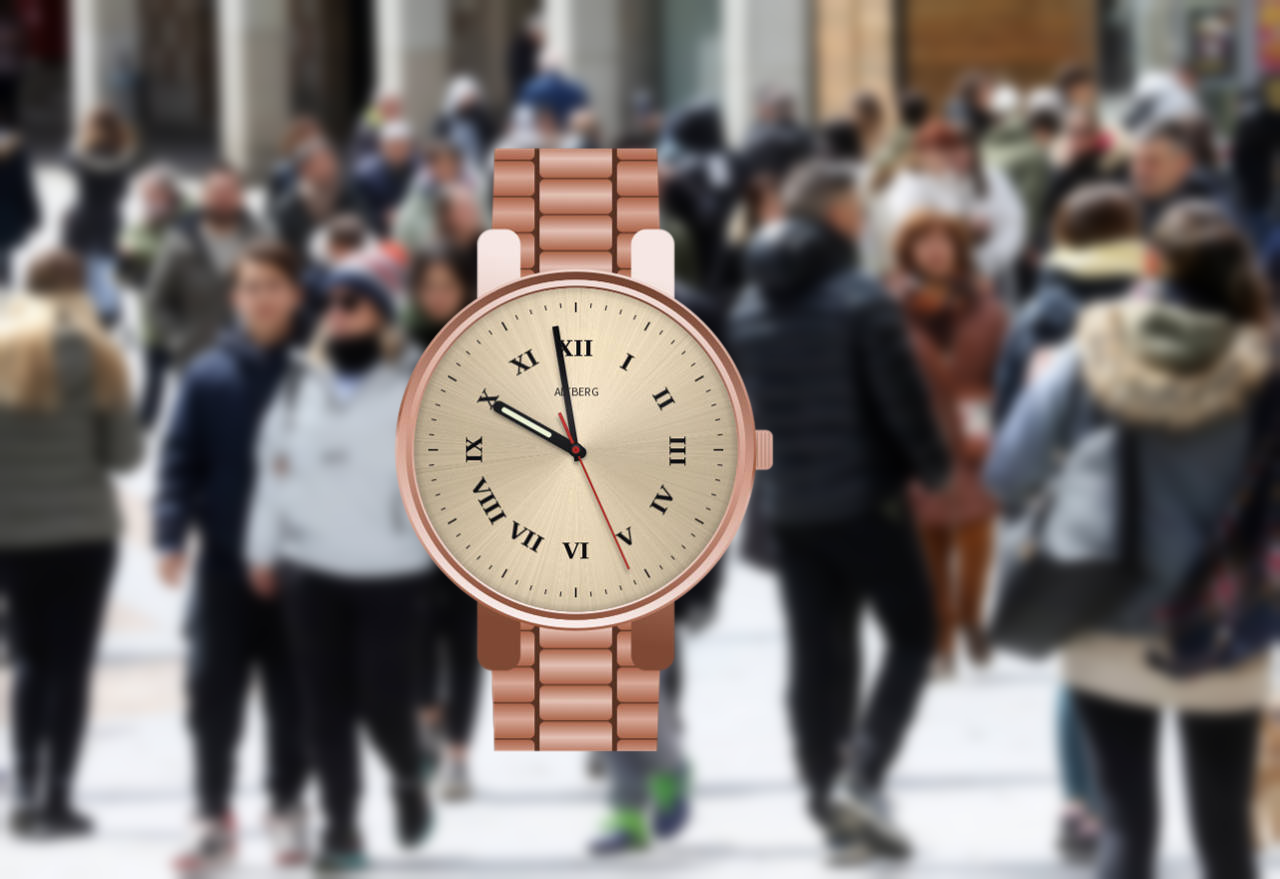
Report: {"hour": 9, "minute": 58, "second": 26}
